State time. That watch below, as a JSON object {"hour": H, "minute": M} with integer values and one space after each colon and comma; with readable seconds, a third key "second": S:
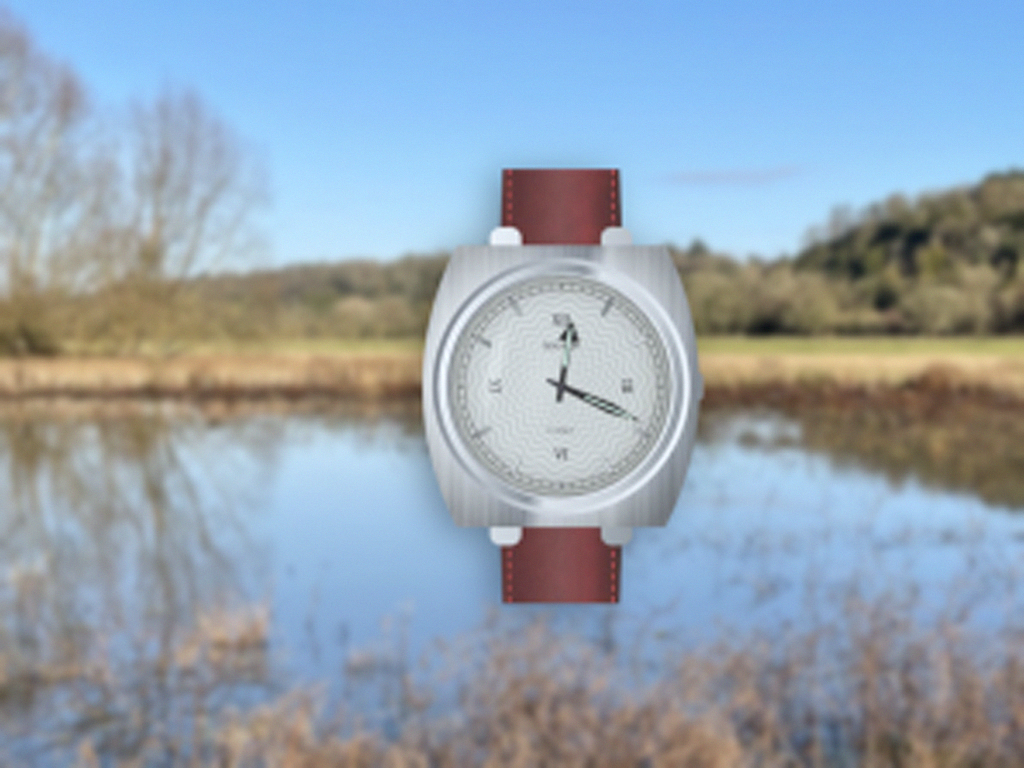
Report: {"hour": 12, "minute": 19}
